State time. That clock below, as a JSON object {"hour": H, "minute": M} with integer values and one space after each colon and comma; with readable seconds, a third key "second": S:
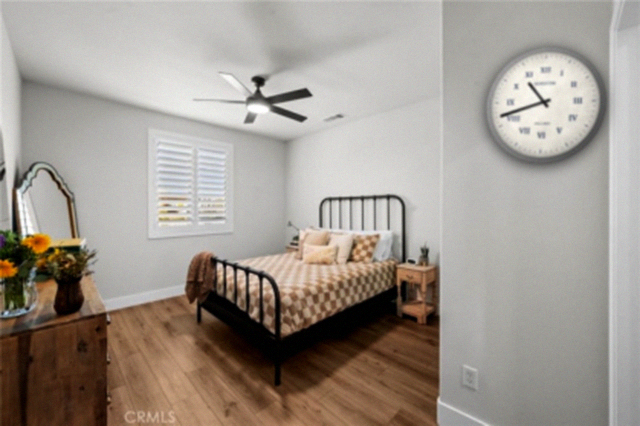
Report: {"hour": 10, "minute": 42}
